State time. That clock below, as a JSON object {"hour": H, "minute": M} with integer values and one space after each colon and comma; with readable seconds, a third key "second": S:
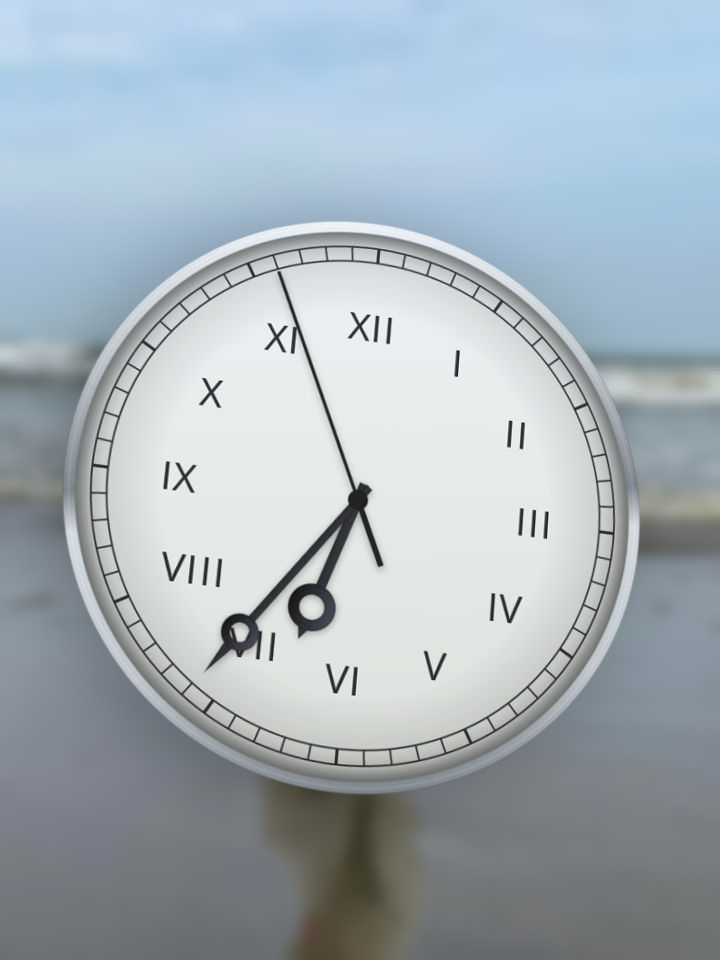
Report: {"hour": 6, "minute": 35, "second": 56}
